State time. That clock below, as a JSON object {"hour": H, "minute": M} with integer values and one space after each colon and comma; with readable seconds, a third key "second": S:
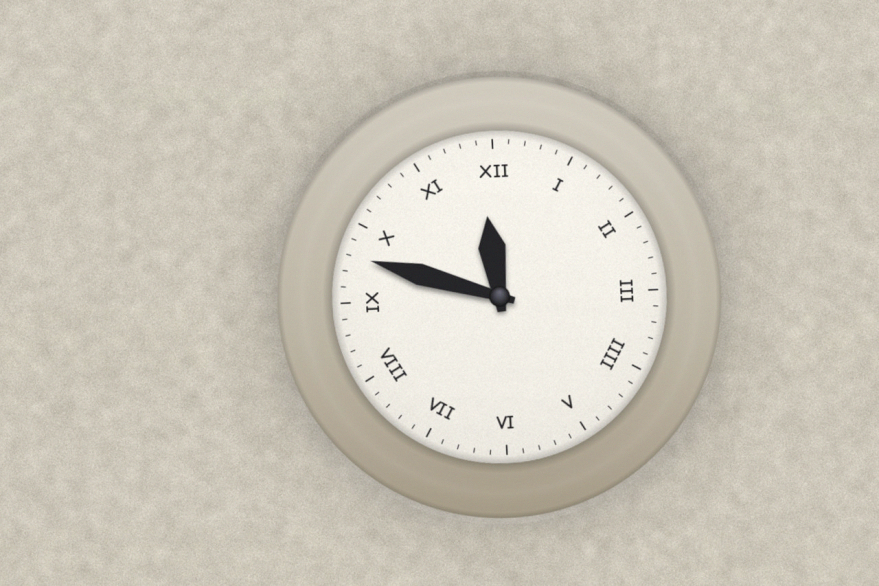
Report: {"hour": 11, "minute": 48}
